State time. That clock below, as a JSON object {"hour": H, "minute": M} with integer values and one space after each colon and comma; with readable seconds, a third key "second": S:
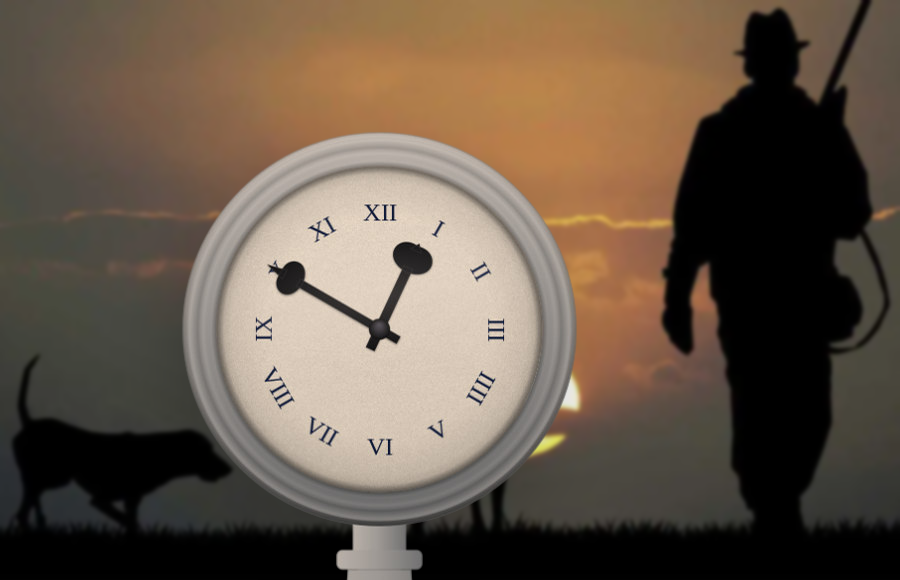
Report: {"hour": 12, "minute": 50}
